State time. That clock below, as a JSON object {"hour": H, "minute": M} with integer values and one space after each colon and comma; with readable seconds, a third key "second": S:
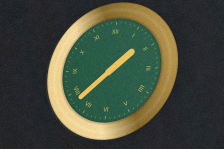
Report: {"hour": 1, "minute": 38}
